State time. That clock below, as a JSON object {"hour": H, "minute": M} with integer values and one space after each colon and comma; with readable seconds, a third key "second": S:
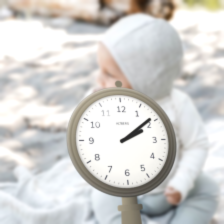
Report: {"hour": 2, "minute": 9}
